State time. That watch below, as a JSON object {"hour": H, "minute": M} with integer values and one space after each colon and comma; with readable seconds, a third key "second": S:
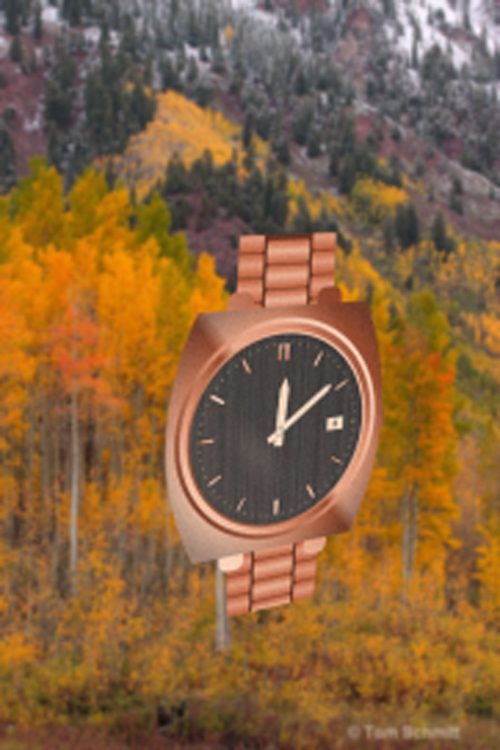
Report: {"hour": 12, "minute": 9}
